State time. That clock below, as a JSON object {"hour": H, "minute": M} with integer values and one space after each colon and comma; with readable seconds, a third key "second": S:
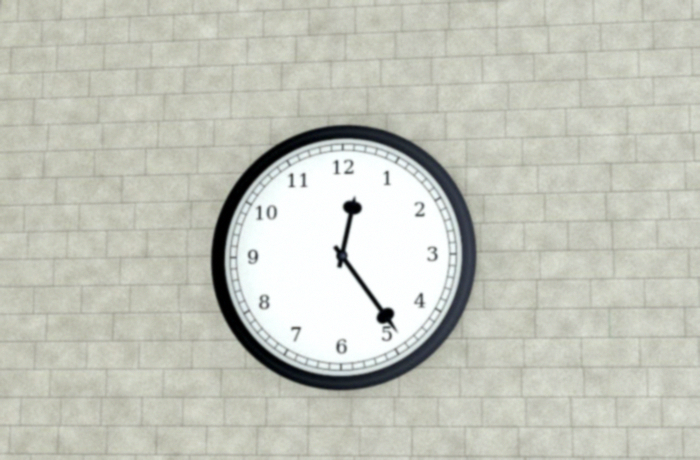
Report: {"hour": 12, "minute": 24}
